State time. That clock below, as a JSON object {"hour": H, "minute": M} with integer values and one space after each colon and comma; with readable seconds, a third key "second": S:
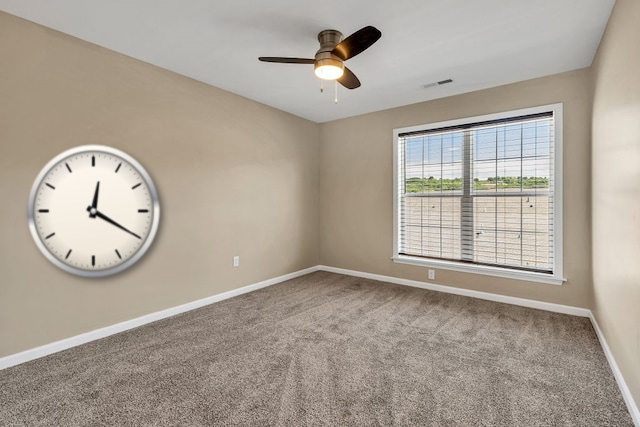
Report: {"hour": 12, "minute": 20}
